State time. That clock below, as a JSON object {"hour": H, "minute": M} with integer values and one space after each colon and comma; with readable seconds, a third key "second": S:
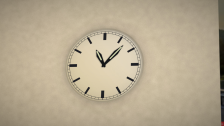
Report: {"hour": 11, "minute": 7}
